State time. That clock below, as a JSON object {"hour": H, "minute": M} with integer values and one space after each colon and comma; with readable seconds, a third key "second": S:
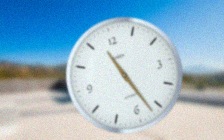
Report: {"hour": 11, "minute": 27}
